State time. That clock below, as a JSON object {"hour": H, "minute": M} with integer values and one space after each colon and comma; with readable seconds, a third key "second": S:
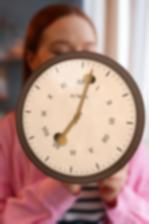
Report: {"hour": 7, "minute": 2}
